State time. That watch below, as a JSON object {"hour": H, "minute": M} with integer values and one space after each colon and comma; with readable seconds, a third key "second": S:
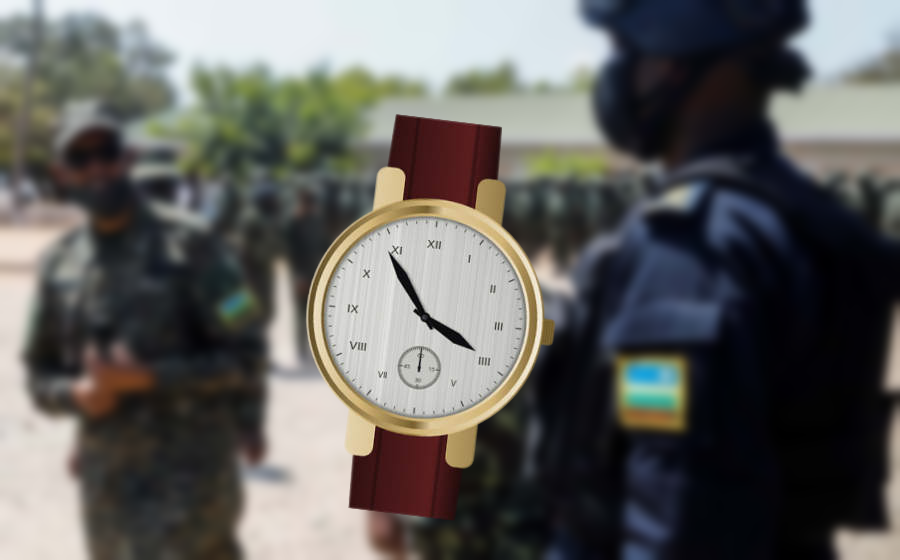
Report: {"hour": 3, "minute": 54}
